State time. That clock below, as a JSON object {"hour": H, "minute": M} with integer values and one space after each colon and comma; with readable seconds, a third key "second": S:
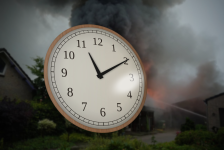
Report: {"hour": 11, "minute": 10}
